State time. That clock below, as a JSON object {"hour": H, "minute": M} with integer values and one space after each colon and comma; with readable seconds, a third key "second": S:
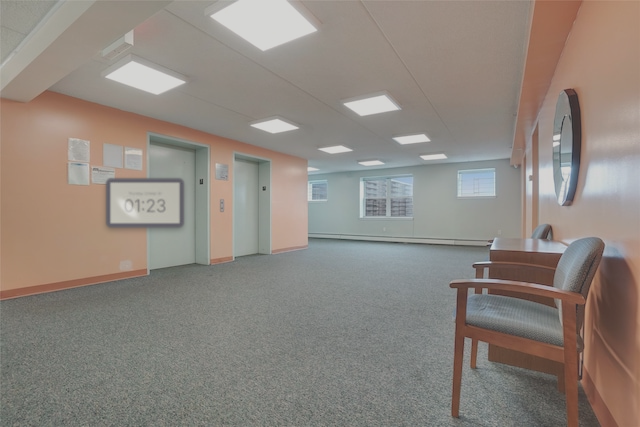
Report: {"hour": 1, "minute": 23}
